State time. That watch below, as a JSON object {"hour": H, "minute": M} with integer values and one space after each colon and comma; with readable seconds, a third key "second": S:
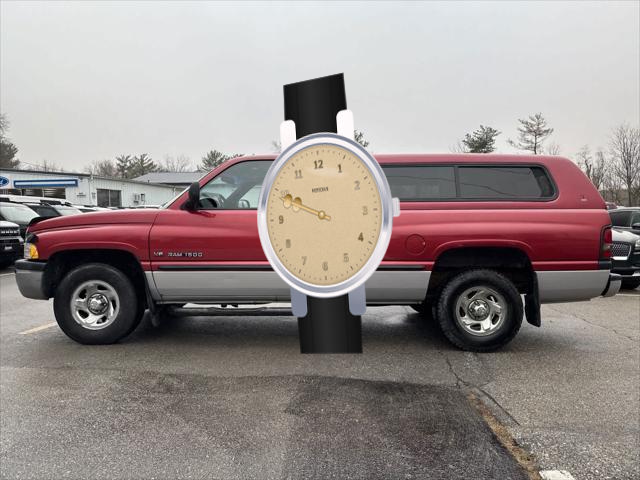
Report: {"hour": 9, "minute": 49}
